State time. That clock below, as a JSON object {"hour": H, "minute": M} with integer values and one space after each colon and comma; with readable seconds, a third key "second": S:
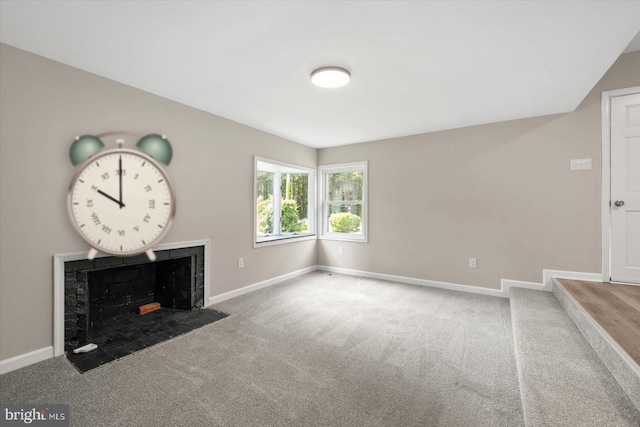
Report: {"hour": 10, "minute": 0}
